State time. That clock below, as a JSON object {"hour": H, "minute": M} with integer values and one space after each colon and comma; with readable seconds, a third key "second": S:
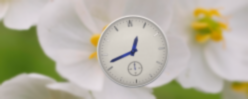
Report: {"hour": 12, "minute": 42}
